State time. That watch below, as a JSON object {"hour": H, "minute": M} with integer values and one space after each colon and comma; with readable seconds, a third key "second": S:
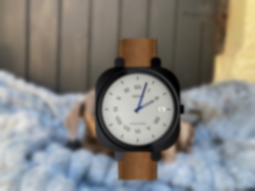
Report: {"hour": 2, "minute": 3}
